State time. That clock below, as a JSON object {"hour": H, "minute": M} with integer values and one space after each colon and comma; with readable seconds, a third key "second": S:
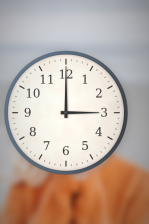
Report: {"hour": 3, "minute": 0}
